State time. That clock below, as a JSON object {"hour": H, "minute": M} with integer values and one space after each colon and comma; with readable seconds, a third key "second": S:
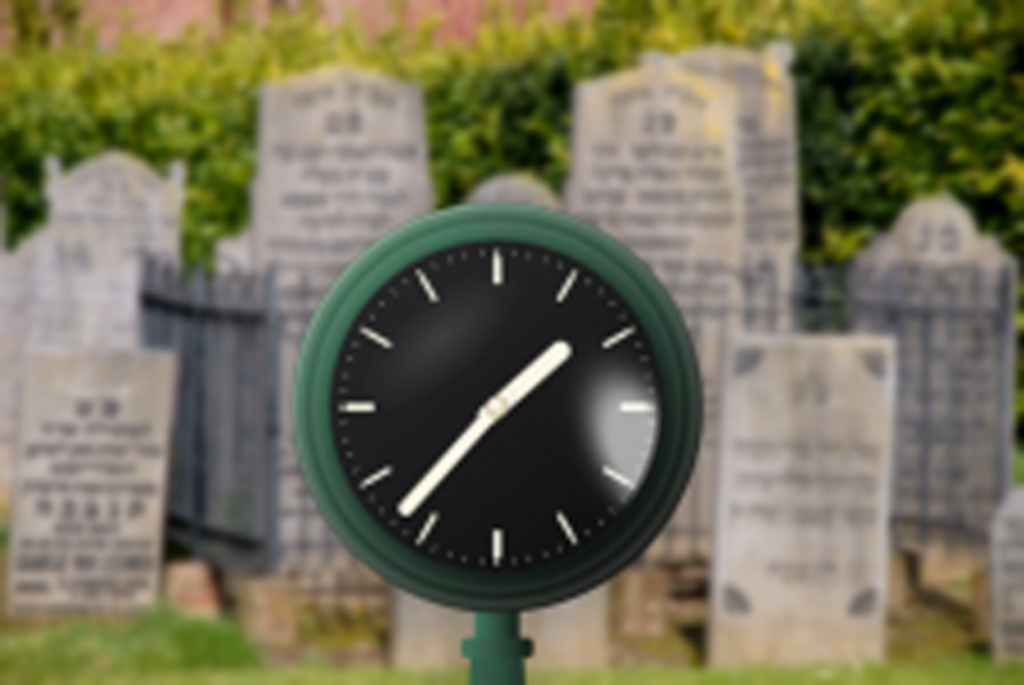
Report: {"hour": 1, "minute": 37}
